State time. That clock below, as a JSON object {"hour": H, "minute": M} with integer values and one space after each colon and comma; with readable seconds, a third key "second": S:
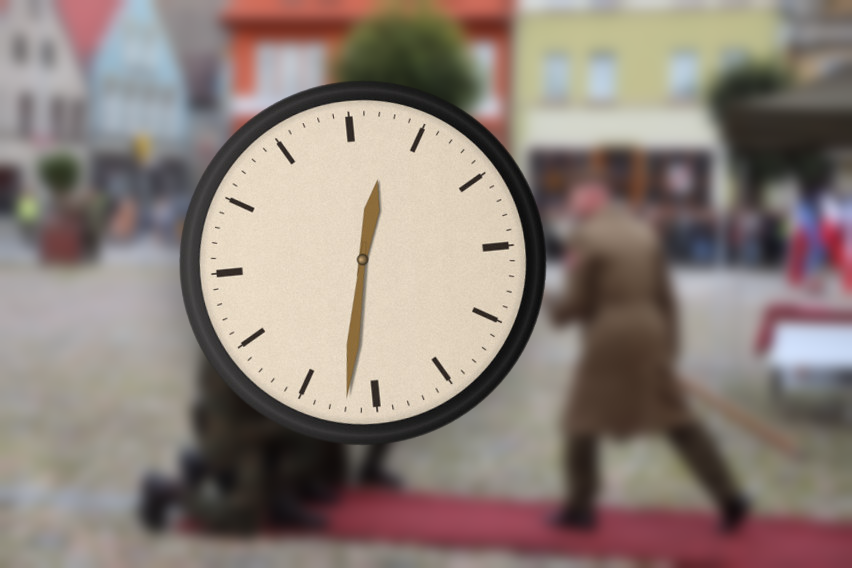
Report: {"hour": 12, "minute": 32}
